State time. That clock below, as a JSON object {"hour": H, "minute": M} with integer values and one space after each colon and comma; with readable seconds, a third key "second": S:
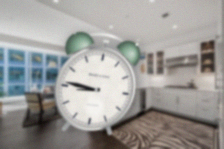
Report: {"hour": 8, "minute": 46}
